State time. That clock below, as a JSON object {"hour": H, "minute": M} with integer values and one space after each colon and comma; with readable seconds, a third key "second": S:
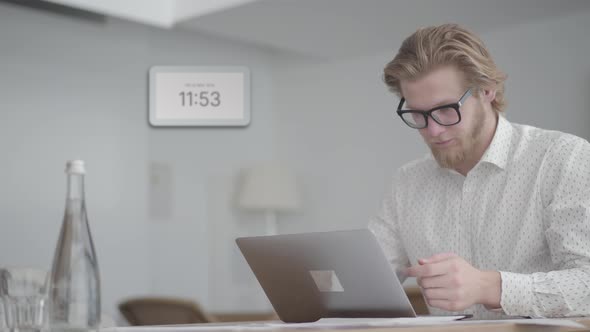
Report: {"hour": 11, "minute": 53}
